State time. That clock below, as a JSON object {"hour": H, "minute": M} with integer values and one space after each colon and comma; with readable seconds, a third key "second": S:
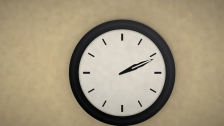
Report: {"hour": 2, "minute": 11}
